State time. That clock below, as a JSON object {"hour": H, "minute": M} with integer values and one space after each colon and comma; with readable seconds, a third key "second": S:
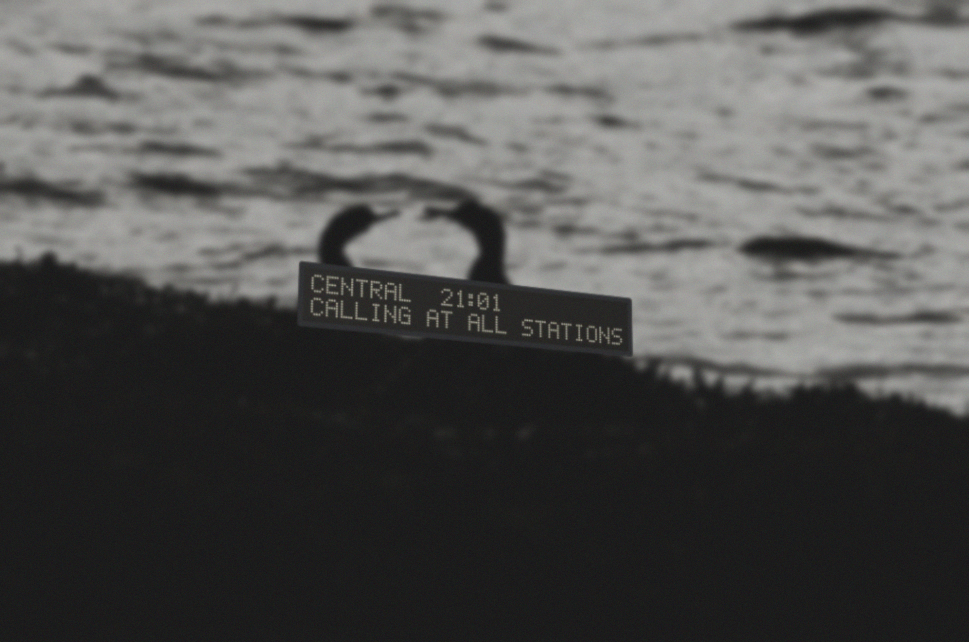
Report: {"hour": 21, "minute": 1}
